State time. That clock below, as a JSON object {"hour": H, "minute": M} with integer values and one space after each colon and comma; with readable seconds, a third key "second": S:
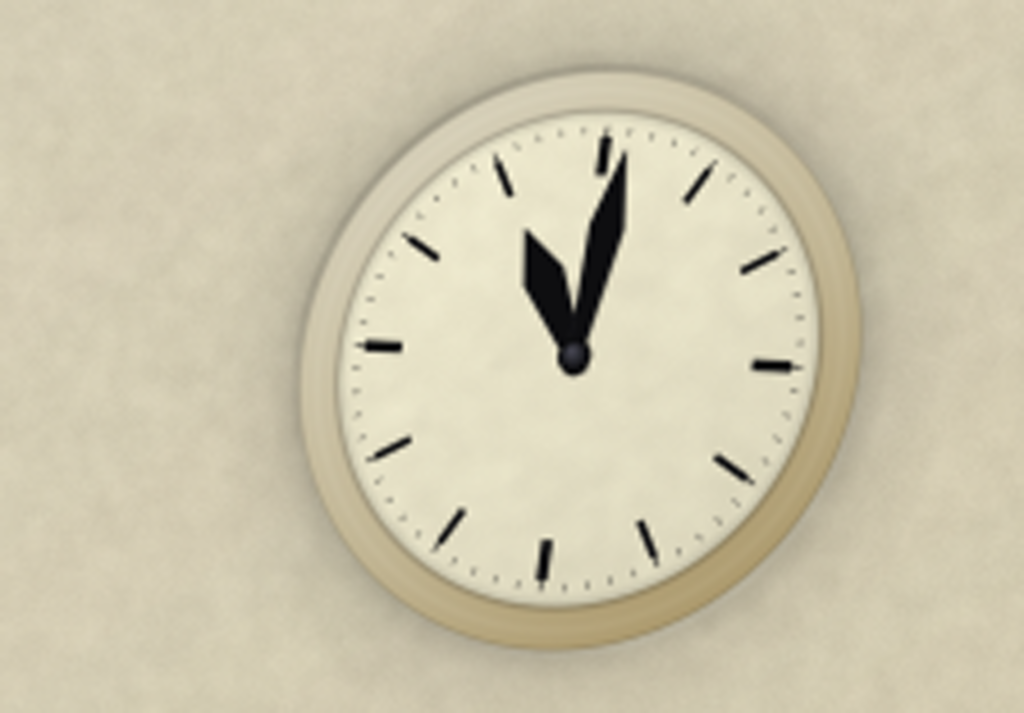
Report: {"hour": 11, "minute": 1}
